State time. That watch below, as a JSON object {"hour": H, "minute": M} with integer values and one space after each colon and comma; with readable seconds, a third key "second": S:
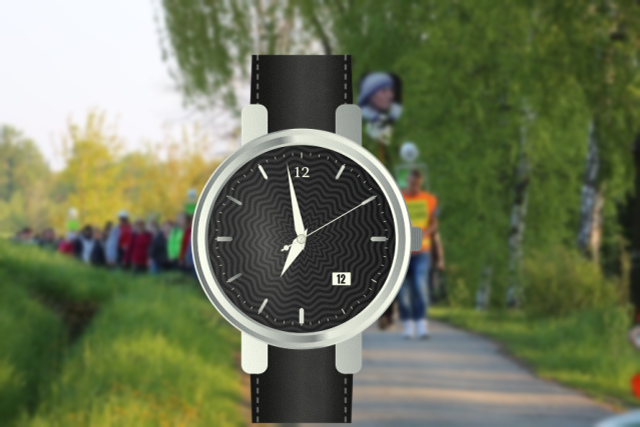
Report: {"hour": 6, "minute": 58, "second": 10}
